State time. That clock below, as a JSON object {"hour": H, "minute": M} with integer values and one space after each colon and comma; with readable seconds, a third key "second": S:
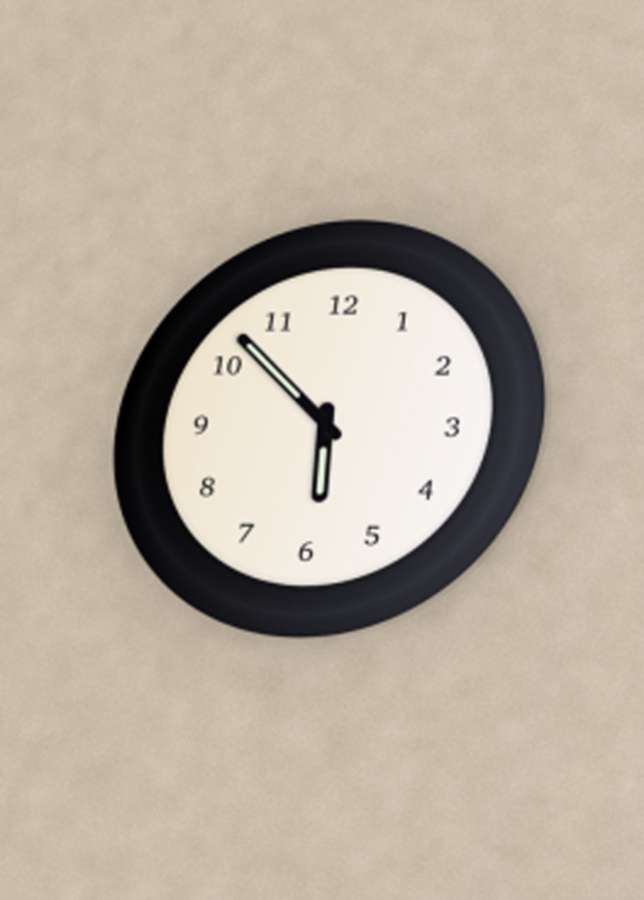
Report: {"hour": 5, "minute": 52}
